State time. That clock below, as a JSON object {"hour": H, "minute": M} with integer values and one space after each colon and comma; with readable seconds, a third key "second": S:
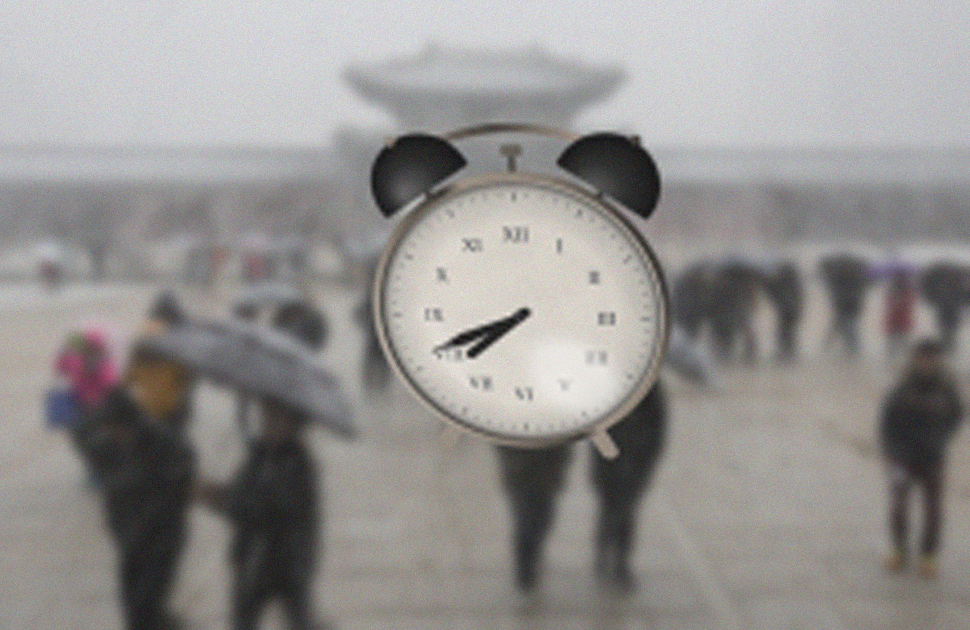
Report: {"hour": 7, "minute": 41}
